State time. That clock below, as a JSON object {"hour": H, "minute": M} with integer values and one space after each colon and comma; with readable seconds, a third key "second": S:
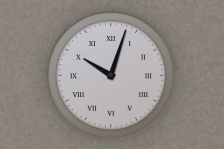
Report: {"hour": 10, "minute": 3}
